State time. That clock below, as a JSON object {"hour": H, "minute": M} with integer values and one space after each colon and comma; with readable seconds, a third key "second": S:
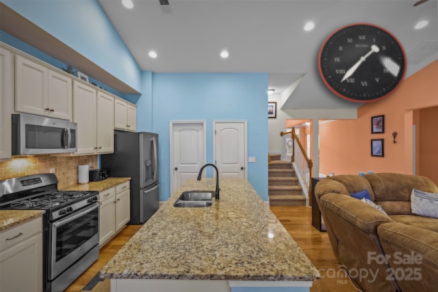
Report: {"hour": 1, "minute": 37}
